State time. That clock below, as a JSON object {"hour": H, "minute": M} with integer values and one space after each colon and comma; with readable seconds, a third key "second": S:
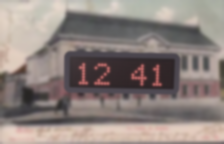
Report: {"hour": 12, "minute": 41}
